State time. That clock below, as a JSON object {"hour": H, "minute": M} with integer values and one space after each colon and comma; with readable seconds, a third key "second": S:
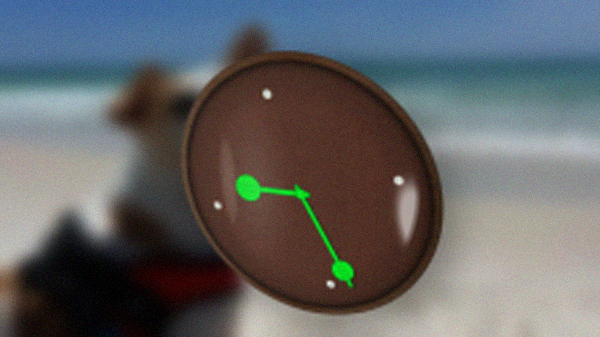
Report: {"hour": 9, "minute": 28}
